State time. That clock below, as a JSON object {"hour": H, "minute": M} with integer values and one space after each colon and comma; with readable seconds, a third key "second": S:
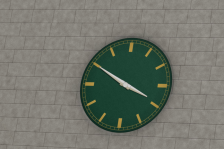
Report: {"hour": 3, "minute": 50}
